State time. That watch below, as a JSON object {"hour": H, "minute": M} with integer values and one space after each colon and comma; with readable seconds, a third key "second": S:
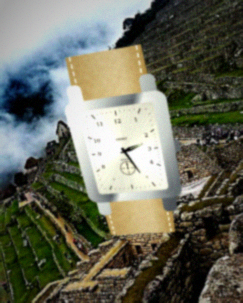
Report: {"hour": 2, "minute": 26}
